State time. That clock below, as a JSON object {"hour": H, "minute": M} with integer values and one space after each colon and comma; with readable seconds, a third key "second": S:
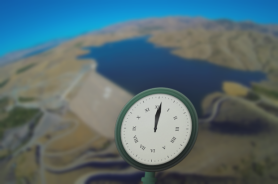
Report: {"hour": 12, "minute": 1}
